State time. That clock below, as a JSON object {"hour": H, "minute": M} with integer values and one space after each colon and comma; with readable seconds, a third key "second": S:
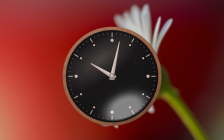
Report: {"hour": 10, "minute": 2}
